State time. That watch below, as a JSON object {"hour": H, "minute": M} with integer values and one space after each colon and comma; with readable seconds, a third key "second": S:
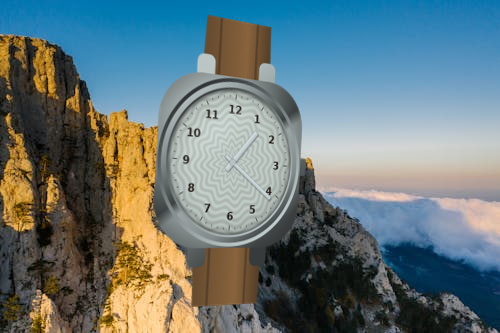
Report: {"hour": 1, "minute": 21}
